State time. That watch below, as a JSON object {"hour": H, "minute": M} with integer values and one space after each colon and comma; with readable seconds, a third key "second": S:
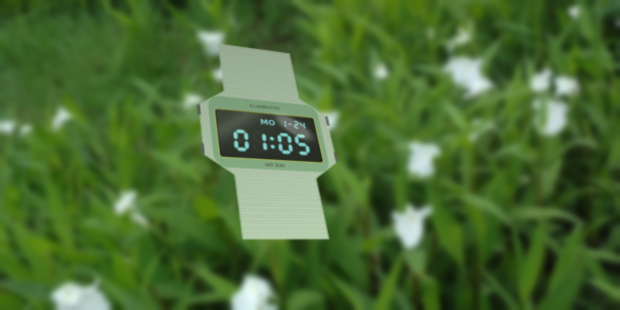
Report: {"hour": 1, "minute": 5}
